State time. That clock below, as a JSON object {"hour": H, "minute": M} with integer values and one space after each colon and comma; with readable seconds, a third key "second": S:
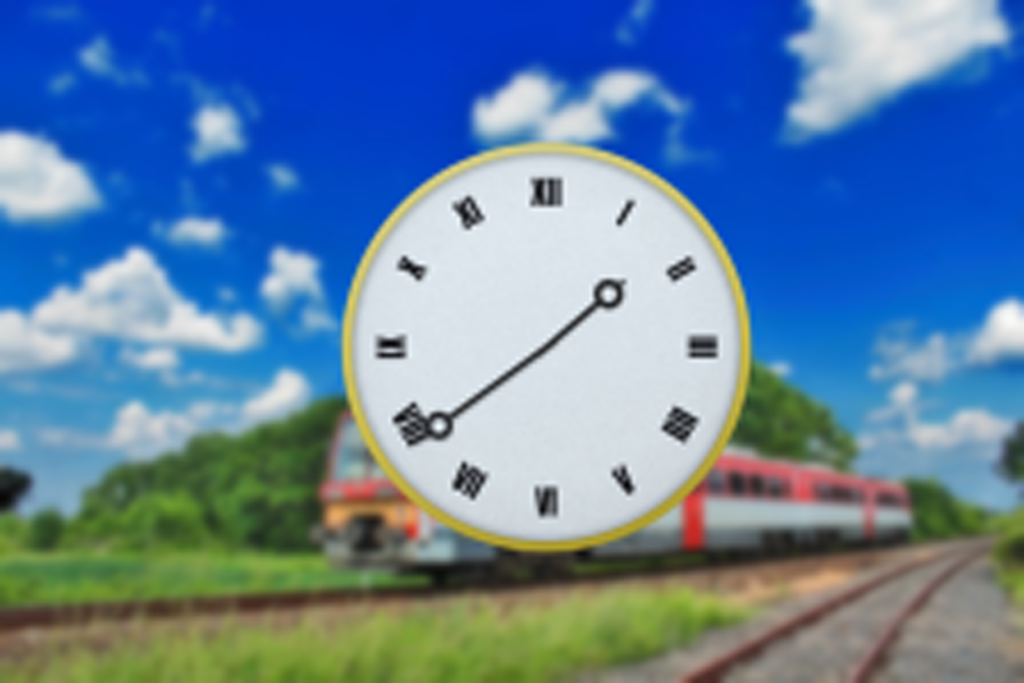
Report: {"hour": 1, "minute": 39}
